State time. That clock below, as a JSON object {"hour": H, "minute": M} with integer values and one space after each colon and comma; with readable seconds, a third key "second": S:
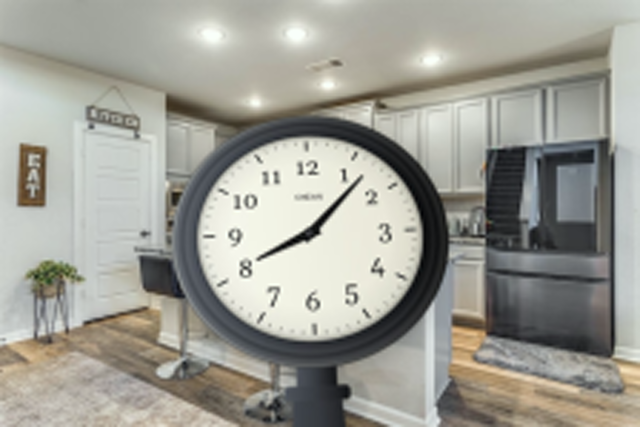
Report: {"hour": 8, "minute": 7}
